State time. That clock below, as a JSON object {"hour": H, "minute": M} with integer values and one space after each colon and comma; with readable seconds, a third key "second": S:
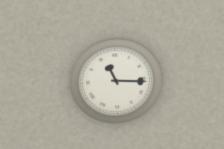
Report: {"hour": 11, "minute": 16}
